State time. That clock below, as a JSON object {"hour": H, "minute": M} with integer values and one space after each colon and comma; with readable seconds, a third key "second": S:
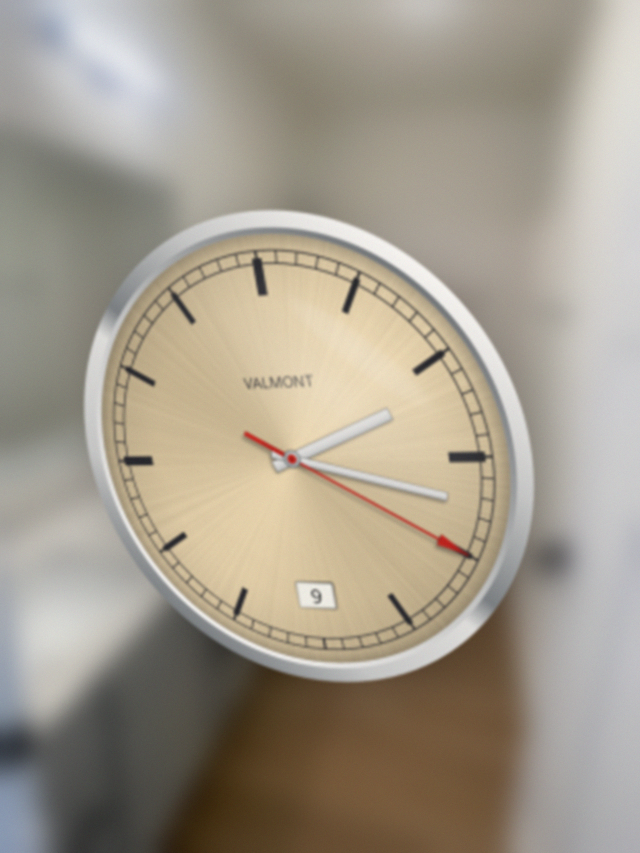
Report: {"hour": 2, "minute": 17, "second": 20}
